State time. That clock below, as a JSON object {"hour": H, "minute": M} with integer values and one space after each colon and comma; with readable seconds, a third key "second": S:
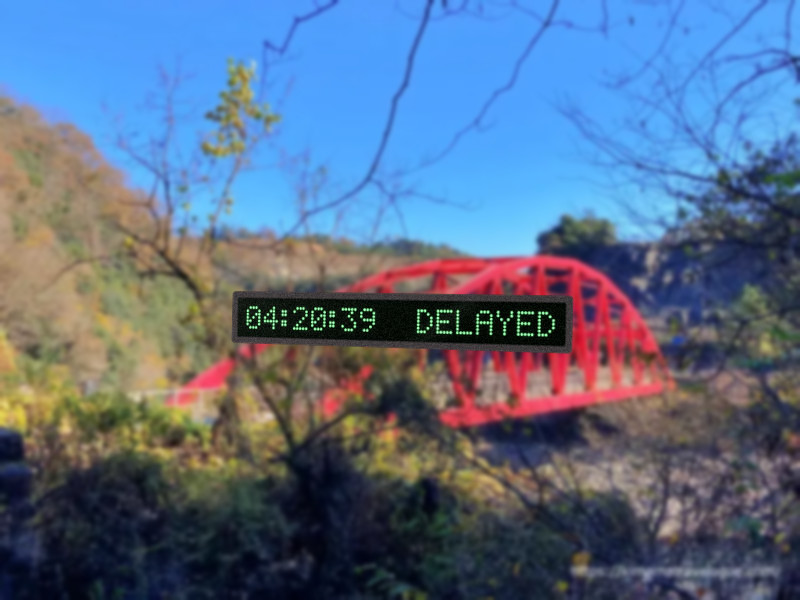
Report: {"hour": 4, "minute": 20, "second": 39}
